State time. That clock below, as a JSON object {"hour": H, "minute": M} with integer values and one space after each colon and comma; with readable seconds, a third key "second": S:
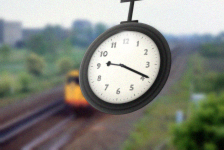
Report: {"hour": 9, "minute": 19}
